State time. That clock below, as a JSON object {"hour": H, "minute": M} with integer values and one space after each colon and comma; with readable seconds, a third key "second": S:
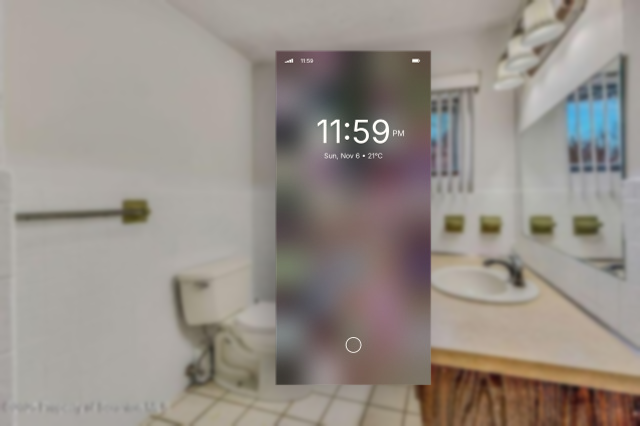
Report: {"hour": 11, "minute": 59}
